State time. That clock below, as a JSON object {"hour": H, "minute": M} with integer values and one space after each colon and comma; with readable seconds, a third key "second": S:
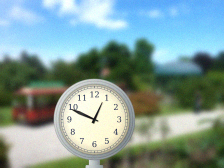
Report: {"hour": 12, "minute": 49}
